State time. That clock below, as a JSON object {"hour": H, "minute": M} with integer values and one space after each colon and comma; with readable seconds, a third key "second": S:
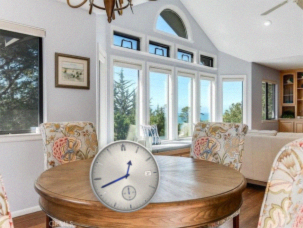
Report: {"hour": 12, "minute": 42}
